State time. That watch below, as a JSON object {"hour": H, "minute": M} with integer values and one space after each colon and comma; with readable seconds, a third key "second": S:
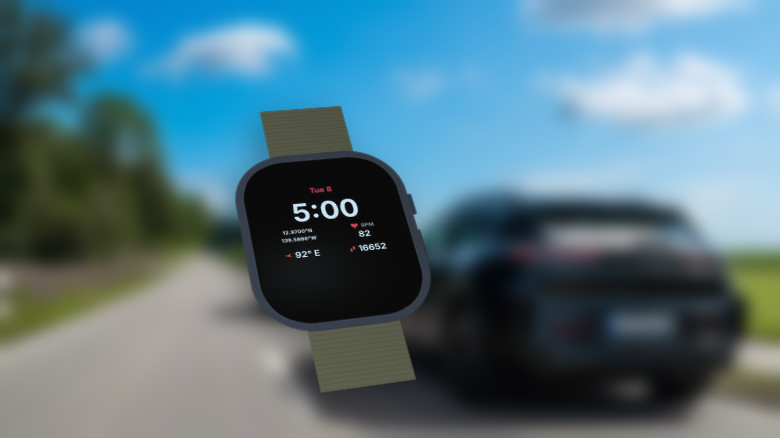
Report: {"hour": 5, "minute": 0}
